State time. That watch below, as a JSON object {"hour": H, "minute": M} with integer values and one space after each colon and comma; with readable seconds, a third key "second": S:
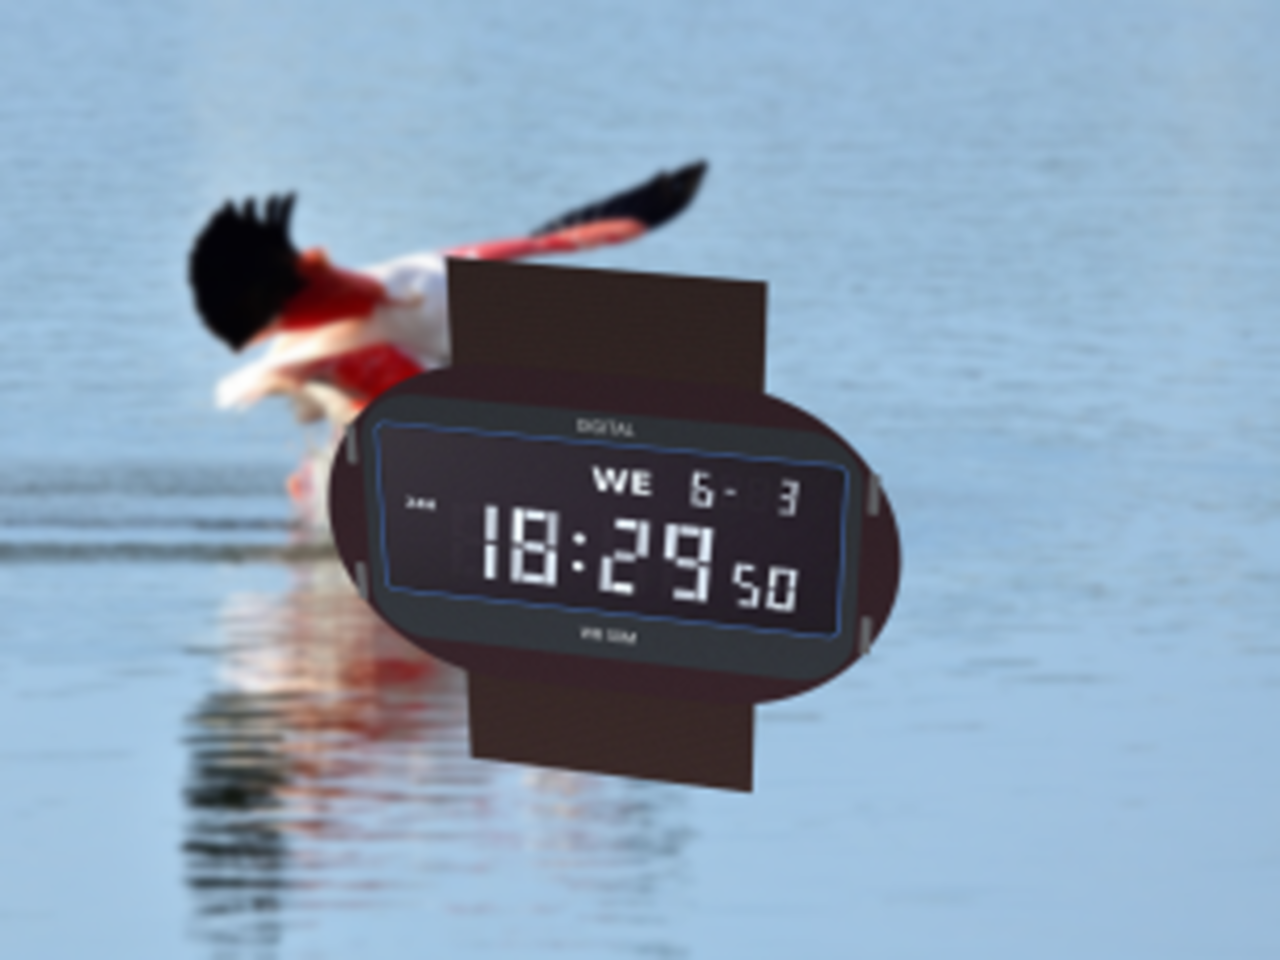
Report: {"hour": 18, "minute": 29, "second": 50}
